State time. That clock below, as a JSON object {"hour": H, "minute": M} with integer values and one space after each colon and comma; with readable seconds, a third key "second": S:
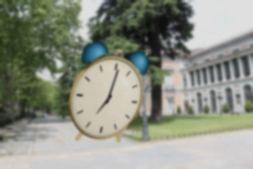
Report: {"hour": 7, "minute": 1}
